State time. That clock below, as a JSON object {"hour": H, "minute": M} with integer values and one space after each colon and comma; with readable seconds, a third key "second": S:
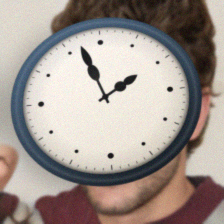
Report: {"hour": 1, "minute": 57}
